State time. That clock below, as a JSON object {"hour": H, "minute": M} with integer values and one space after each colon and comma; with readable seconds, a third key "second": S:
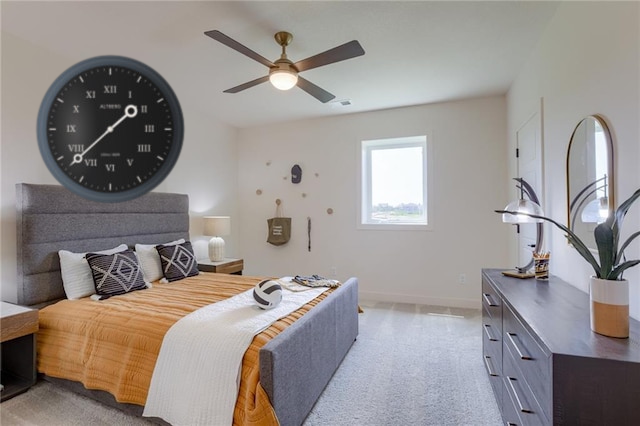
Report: {"hour": 1, "minute": 38}
